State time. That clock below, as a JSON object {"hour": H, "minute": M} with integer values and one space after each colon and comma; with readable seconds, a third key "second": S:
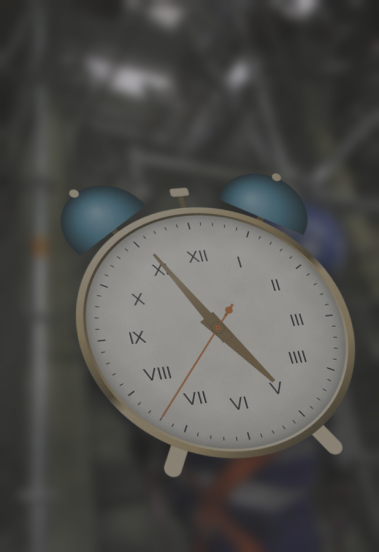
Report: {"hour": 4, "minute": 55, "second": 37}
